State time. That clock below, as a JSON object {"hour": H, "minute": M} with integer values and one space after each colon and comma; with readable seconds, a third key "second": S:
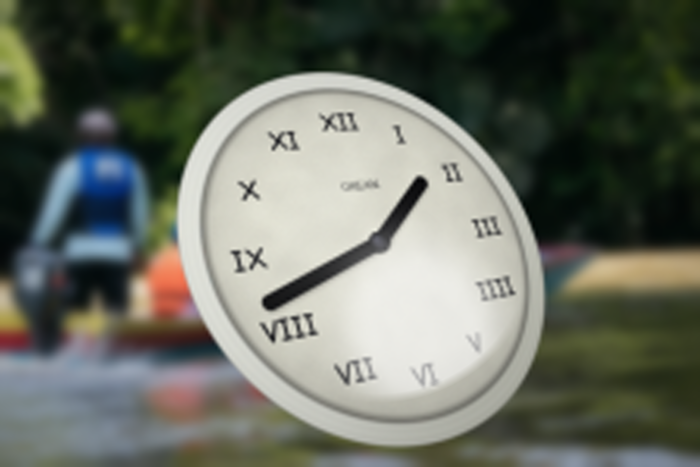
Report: {"hour": 1, "minute": 42}
